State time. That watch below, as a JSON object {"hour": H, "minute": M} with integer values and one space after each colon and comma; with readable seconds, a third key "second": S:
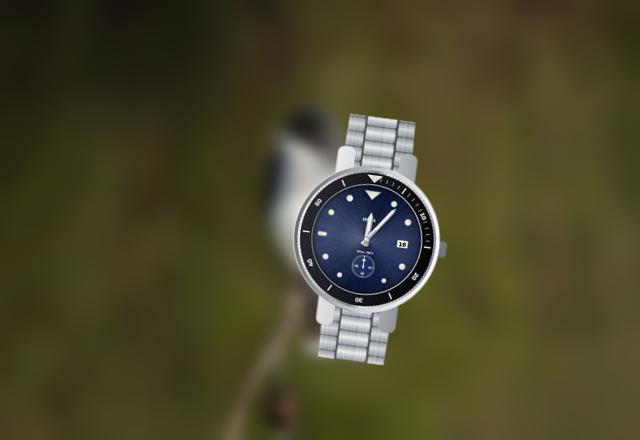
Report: {"hour": 12, "minute": 6}
